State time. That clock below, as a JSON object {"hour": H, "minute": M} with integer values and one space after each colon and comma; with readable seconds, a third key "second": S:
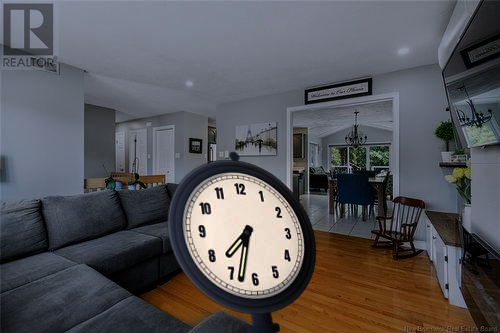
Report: {"hour": 7, "minute": 33}
